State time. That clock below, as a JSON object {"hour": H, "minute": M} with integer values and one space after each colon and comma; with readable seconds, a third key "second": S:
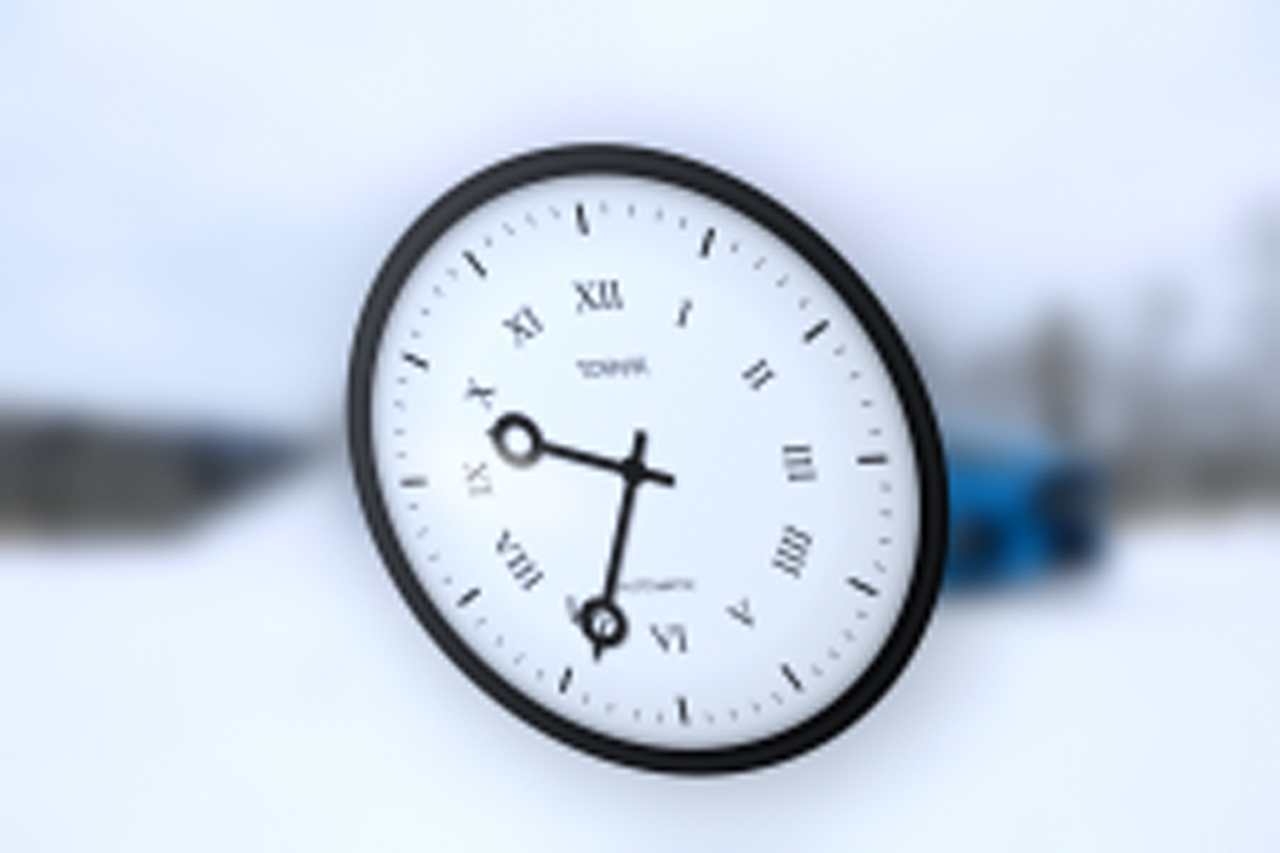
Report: {"hour": 9, "minute": 34}
